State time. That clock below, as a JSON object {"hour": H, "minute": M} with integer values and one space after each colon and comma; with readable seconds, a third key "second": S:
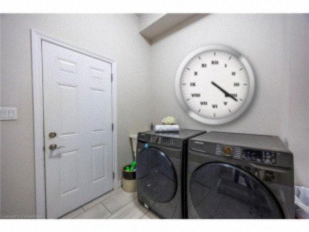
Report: {"hour": 4, "minute": 21}
